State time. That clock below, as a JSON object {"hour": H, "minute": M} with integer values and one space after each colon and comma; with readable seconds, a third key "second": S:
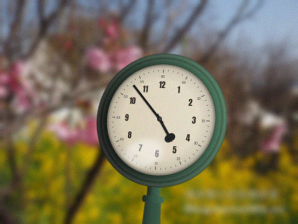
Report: {"hour": 4, "minute": 53}
